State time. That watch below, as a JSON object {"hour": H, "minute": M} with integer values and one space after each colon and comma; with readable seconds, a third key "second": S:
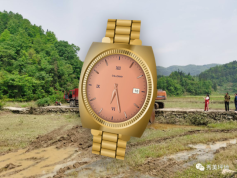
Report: {"hour": 6, "minute": 27}
